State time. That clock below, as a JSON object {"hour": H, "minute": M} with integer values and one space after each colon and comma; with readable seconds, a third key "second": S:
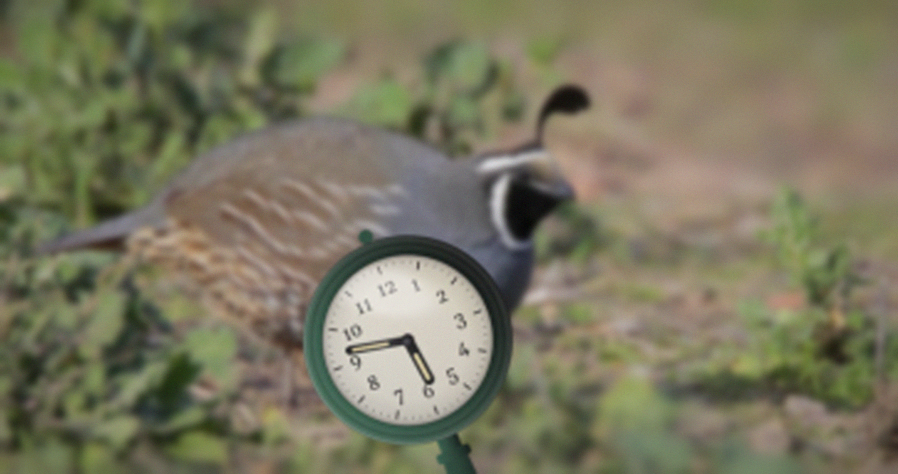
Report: {"hour": 5, "minute": 47}
